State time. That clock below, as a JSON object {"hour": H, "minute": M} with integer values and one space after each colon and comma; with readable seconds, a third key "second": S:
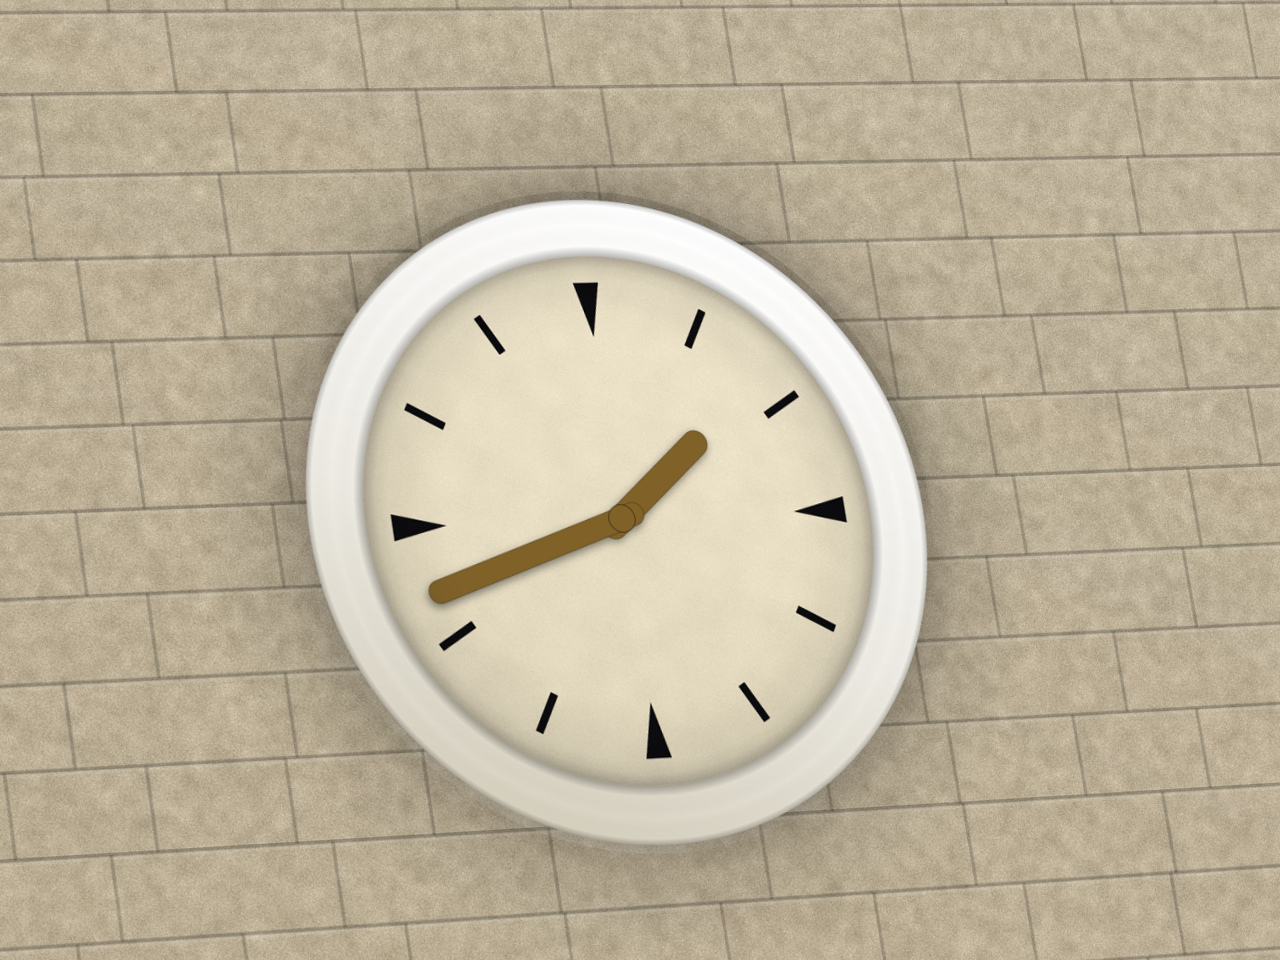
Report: {"hour": 1, "minute": 42}
